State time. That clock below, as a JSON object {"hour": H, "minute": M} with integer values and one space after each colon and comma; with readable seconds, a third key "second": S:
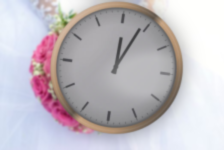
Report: {"hour": 12, "minute": 4}
